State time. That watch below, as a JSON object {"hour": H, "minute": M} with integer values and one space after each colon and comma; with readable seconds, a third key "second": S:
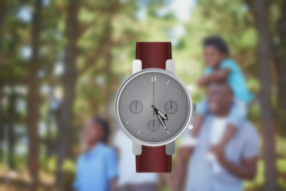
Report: {"hour": 4, "minute": 25}
